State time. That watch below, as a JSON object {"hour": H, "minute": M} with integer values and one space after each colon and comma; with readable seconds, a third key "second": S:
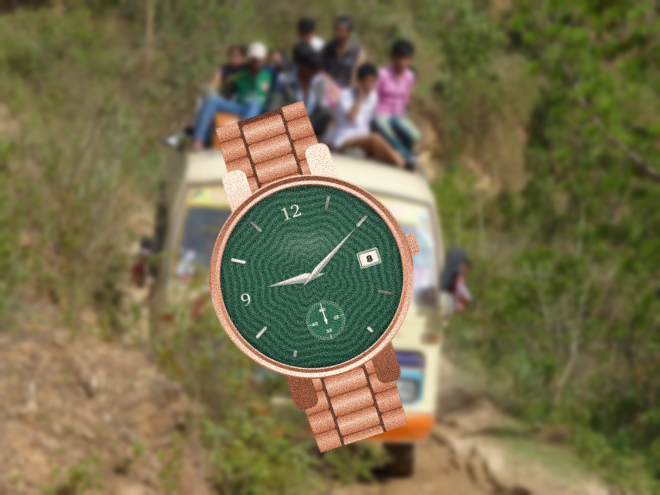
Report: {"hour": 9, "minute": 10}
